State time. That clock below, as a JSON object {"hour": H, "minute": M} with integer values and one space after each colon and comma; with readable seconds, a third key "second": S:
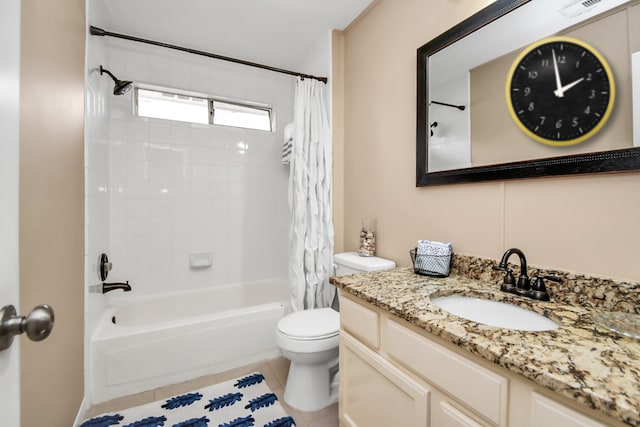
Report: {"hour": 1, "minute": 58}
